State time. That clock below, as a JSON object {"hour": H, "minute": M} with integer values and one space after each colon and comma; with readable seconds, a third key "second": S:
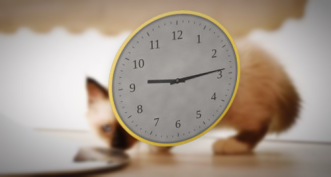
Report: {"hour": 9, "minute": 14}
